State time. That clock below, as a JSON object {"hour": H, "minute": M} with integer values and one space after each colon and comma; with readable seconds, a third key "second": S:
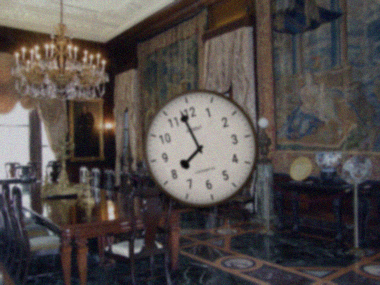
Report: {"hour": 7, "minute": 58}
